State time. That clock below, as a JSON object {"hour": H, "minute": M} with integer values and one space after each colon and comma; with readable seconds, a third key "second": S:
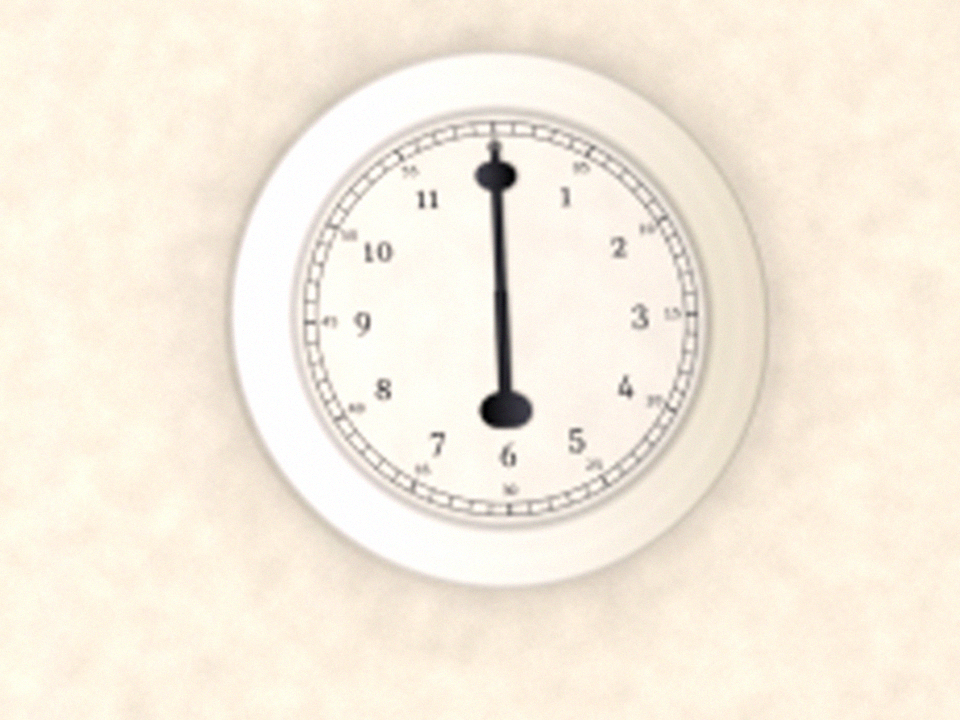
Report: {"hour": 6, "minute": 0}
